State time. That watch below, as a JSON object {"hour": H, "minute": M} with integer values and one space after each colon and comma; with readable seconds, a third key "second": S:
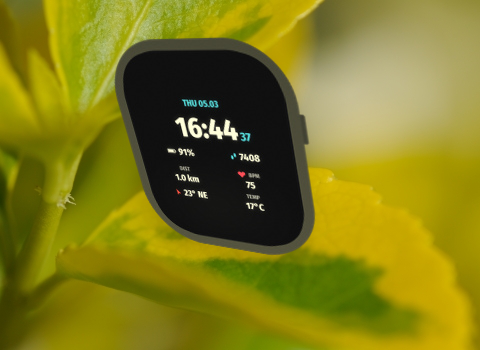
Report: {"hour": 16, "minute": 44, "second": 37}
